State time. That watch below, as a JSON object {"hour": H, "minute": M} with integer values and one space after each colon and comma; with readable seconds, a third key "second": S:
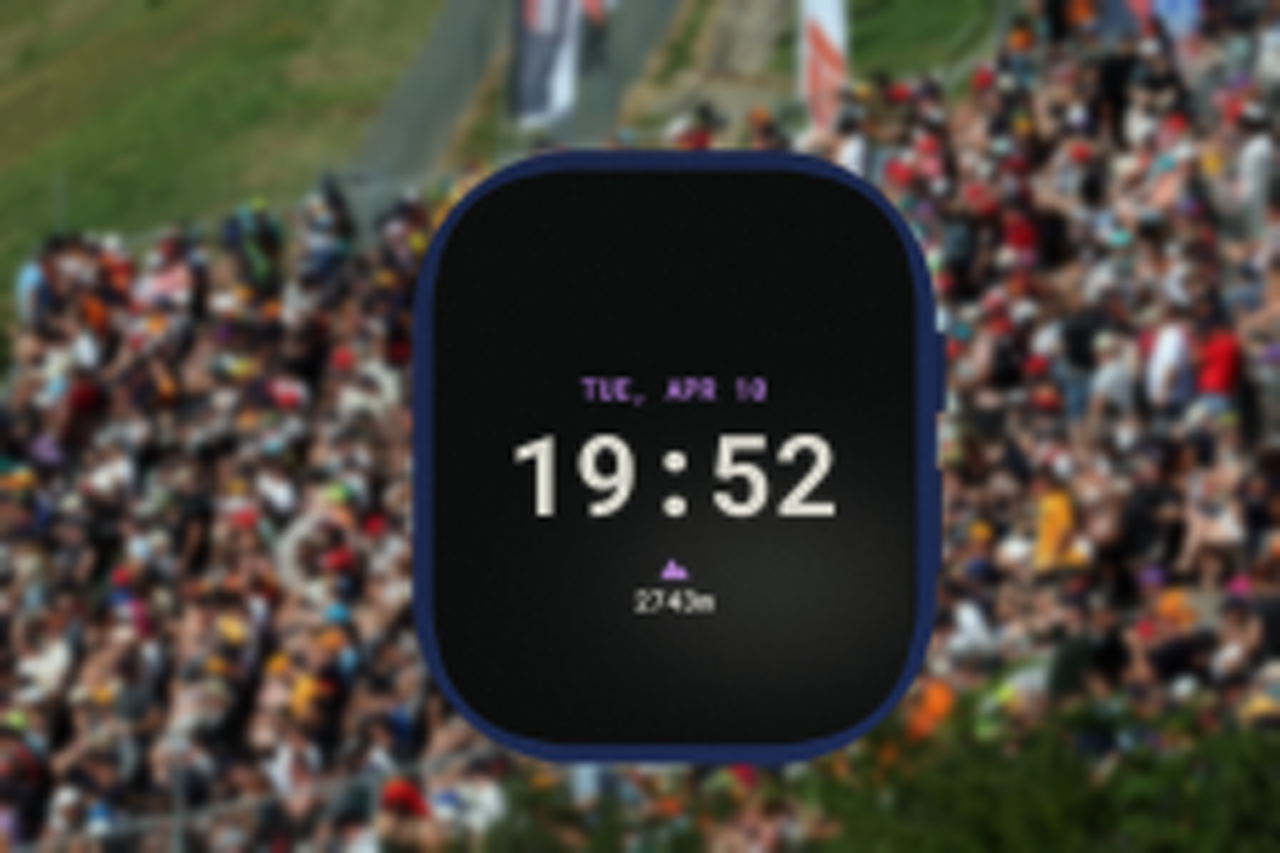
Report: {"hour": 19, "minute": 52}
